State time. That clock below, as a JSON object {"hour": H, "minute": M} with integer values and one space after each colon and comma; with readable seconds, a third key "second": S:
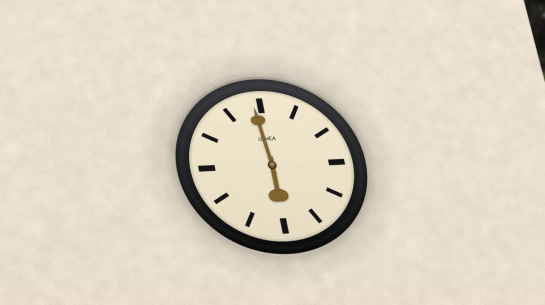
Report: {"hour": 5, "minute": 59}
